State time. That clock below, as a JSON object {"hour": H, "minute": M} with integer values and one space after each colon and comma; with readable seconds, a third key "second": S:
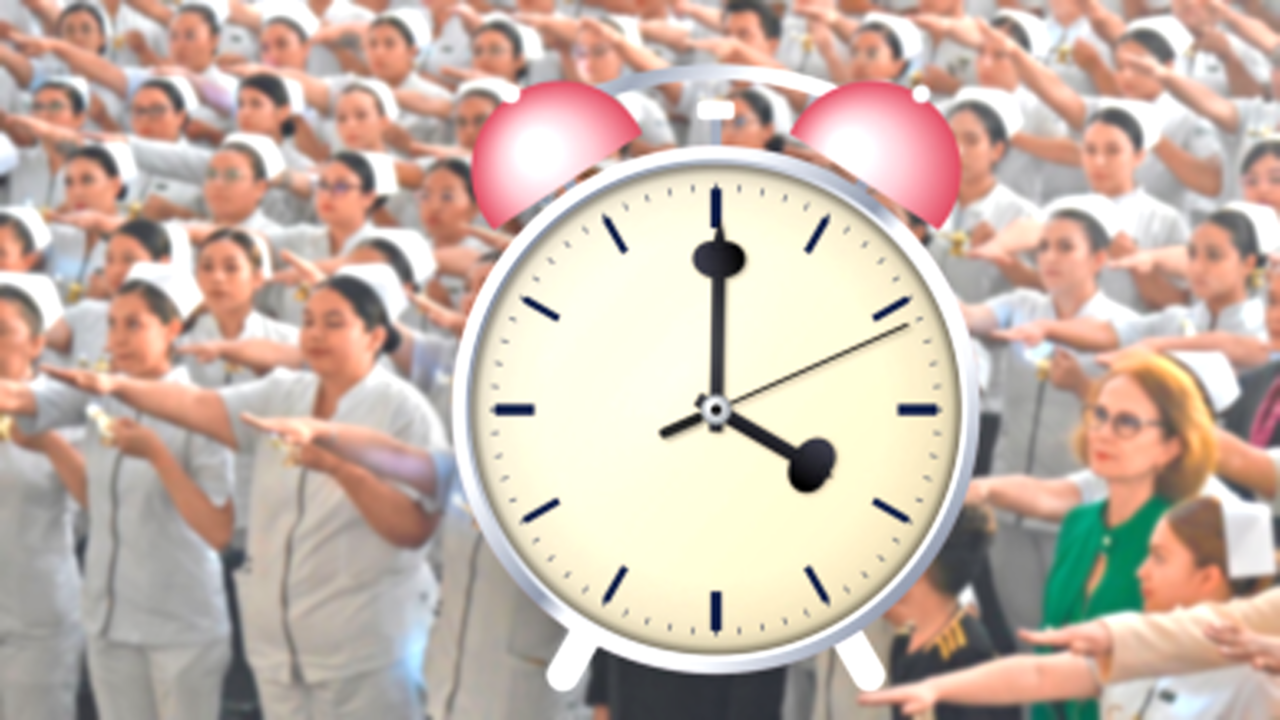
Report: {"hour": 4, "minute": 0, "second": 11}
